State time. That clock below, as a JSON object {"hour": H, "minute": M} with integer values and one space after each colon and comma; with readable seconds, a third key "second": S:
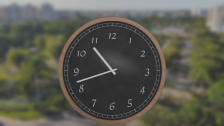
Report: {"hour": 10, "minute": 42}
